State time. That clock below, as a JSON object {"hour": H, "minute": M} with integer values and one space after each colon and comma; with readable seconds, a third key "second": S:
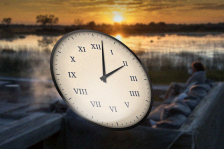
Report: {"hour": 2, "minute": 2}
